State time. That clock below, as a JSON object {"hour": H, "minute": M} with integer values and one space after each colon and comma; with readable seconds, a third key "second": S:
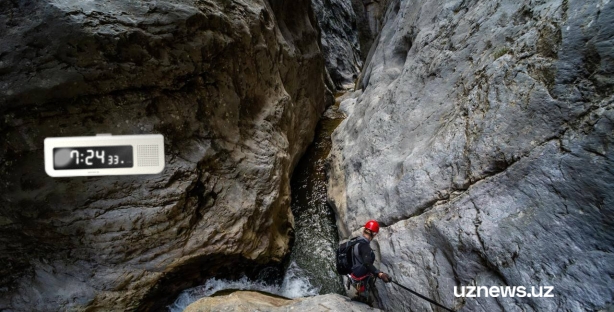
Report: {"hour": 7, "minute": 24}
